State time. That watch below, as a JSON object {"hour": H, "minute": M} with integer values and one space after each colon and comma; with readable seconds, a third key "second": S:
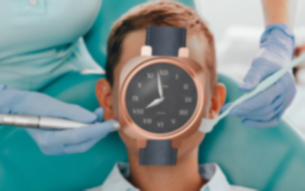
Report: {"hour": 7, "minute": 58}
